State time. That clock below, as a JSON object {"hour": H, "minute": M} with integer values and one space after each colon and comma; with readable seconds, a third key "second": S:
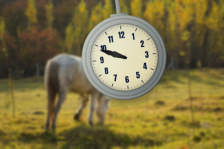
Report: {"hour": 9, "minute": 49}
